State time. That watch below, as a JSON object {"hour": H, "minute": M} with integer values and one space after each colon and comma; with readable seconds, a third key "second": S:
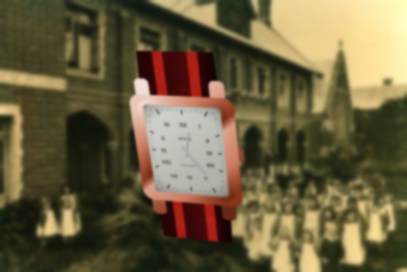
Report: {"hour": 12, "minute": 24}
